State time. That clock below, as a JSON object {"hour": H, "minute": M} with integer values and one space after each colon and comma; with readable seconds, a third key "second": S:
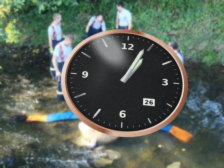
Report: {"hour": 1, "minute": 4}
